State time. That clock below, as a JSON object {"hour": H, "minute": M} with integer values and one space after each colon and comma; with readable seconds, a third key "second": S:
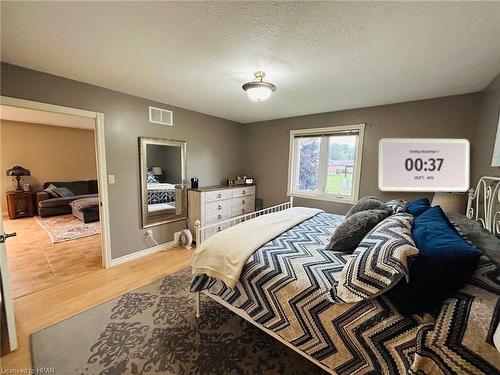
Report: {"hour": 0, "minute": 37}
